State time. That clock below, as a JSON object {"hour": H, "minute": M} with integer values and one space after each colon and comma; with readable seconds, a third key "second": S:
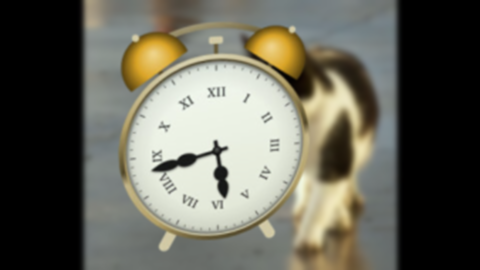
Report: {"hour": 5, "minute": 43}
